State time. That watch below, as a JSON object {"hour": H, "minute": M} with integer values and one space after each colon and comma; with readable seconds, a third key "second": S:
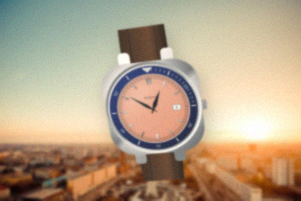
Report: {"hour": 12, "minute": 51}
